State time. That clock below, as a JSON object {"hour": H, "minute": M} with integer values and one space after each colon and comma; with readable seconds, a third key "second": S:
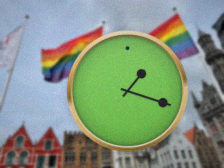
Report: {"hour": 1, "minute": 18}
